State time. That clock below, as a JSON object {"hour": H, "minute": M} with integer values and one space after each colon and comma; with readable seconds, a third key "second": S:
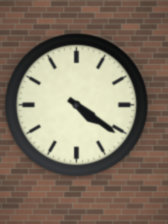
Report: {"hour": 4, "minute": 21}
